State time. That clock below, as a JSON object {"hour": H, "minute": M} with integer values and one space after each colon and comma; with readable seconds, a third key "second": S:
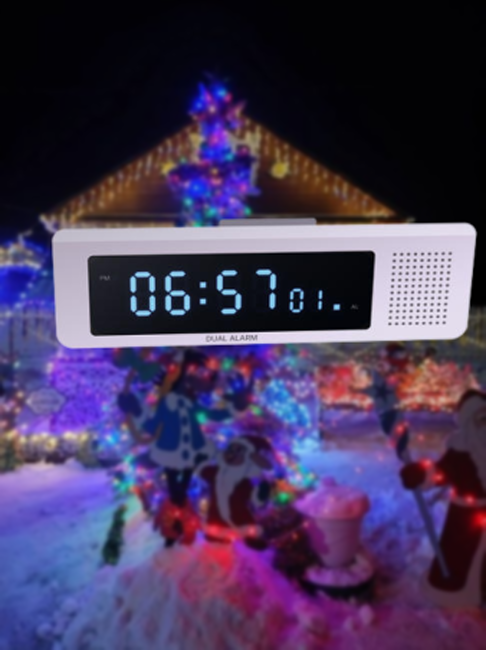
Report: {"hour": 6, "minute": 57, "second": 1}
